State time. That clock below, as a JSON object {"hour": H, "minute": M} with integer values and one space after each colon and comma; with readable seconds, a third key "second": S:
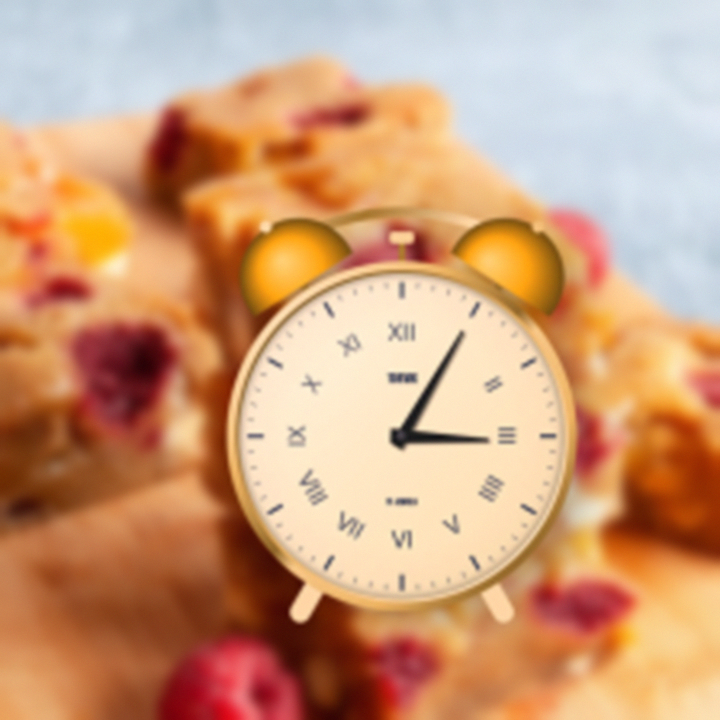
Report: {"hour": 3, "minute": 5}
